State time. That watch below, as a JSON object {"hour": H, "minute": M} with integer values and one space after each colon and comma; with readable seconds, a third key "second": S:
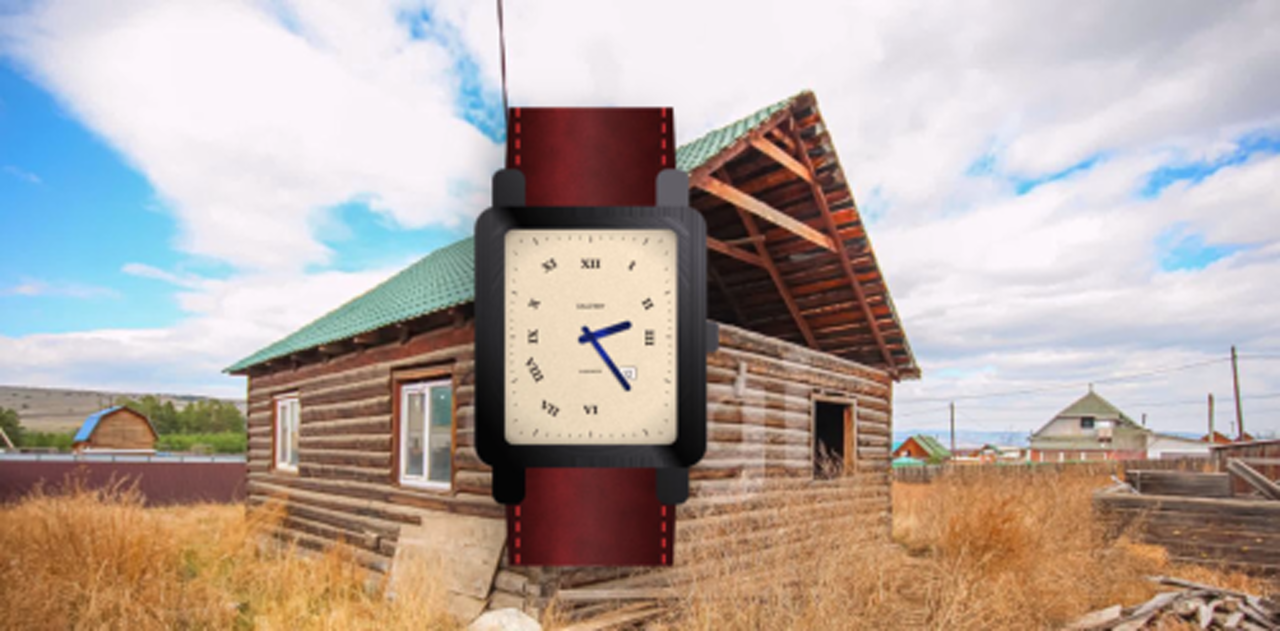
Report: {"hour": 2, "minute": 24}
